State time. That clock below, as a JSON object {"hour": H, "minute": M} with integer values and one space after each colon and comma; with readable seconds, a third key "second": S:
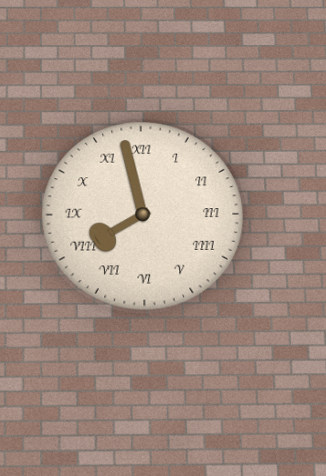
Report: {"hour": 7, "minute": 58}
